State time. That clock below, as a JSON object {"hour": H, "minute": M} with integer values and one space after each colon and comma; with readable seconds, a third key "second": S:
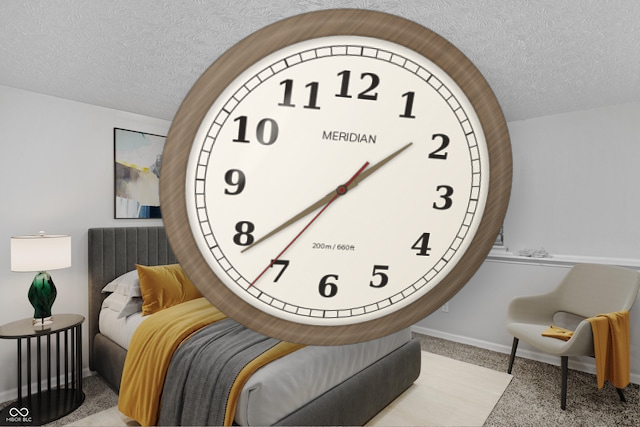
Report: {"hour": 1, "minute": 38, "second": 36}
